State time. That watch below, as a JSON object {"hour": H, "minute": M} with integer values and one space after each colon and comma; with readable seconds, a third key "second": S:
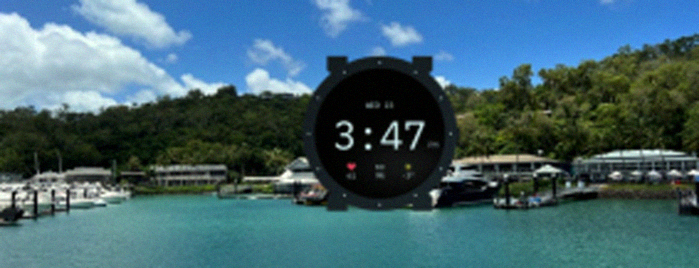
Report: {"hour": 3, "minute": 47}
